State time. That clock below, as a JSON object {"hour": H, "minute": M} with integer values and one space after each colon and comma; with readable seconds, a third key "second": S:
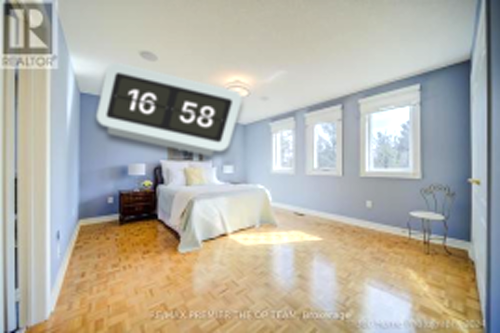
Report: {"hour": 16, "minute": 58}
